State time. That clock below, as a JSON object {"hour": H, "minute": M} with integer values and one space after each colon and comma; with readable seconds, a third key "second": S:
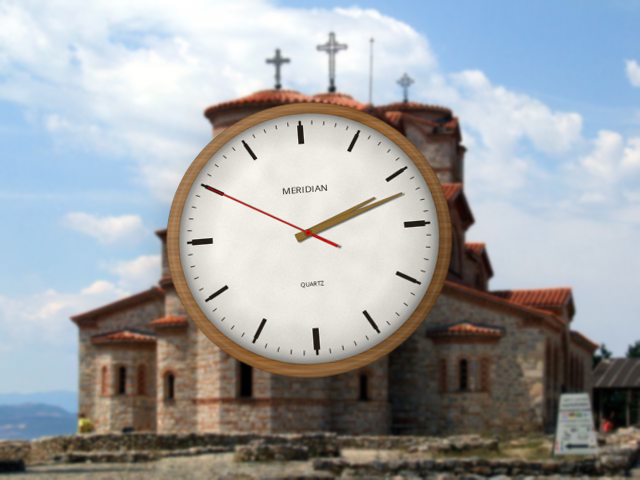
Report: {"hour": 2, "minute": 11, "second": 50}
